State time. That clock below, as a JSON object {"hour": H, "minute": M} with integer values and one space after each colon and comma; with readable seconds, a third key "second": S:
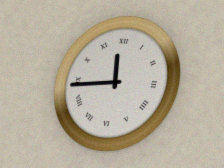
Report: {"hour": 11, "minute": 44}
